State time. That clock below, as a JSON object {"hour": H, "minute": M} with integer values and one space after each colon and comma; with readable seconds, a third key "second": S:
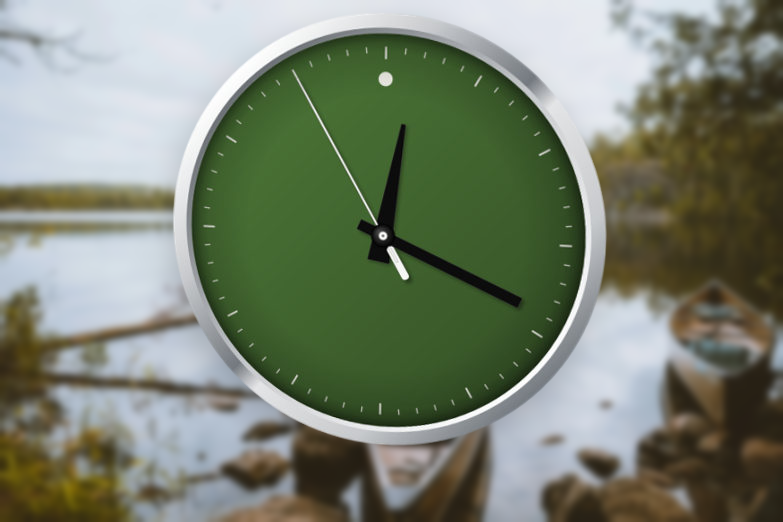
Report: {"hour": 12, "minute": 18, "second": 55}
